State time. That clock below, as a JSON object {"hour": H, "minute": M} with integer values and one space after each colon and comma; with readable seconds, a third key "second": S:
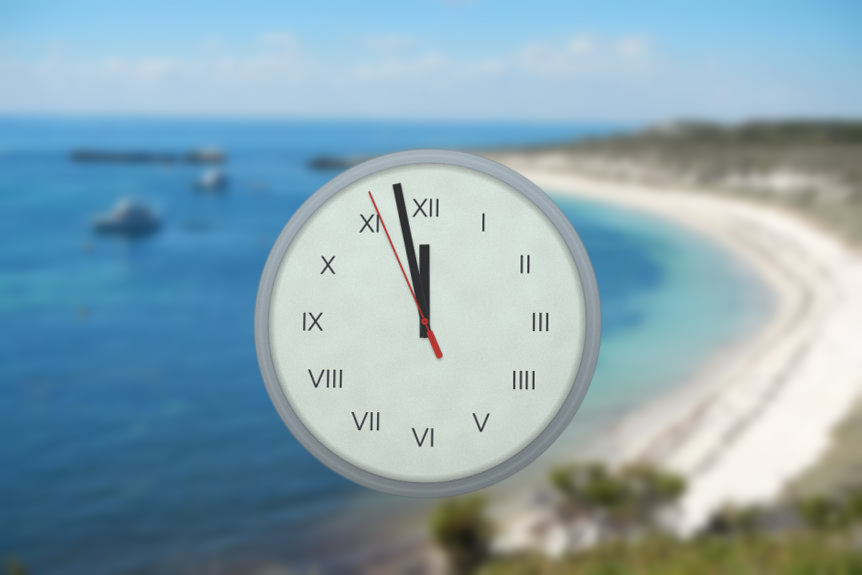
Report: {"hour": 11, "minute": 57, "second": 56}
